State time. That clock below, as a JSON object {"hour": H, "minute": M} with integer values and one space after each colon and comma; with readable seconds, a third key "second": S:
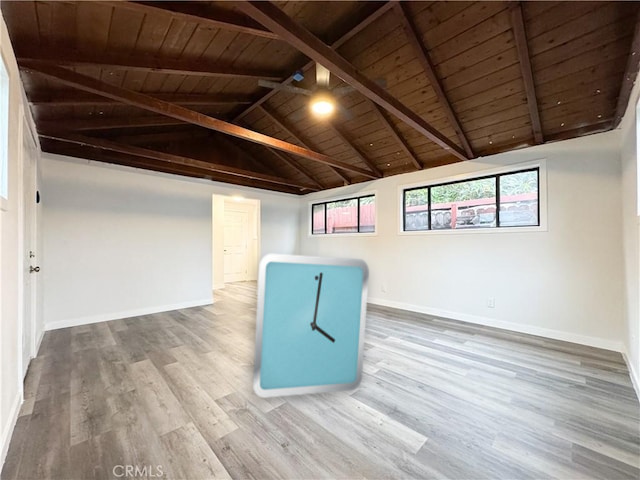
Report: {"hour": 4, "minute": 1}
